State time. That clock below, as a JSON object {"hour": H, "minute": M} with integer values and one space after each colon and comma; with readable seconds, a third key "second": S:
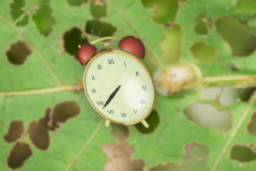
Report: {"hour": 7, "minute": 38}
